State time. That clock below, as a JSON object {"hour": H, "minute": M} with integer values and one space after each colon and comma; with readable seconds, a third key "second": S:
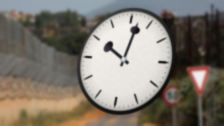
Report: {"hour": 10, "minute": 2}
